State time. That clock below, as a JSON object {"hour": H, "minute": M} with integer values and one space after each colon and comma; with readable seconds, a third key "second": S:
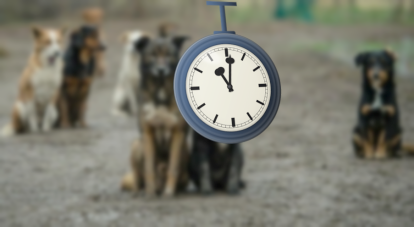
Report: {"hour": 11, "minute": 1}
